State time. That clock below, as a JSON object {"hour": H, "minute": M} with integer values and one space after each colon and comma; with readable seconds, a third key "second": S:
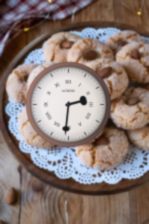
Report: {"hour": 2, "minute": 31}
